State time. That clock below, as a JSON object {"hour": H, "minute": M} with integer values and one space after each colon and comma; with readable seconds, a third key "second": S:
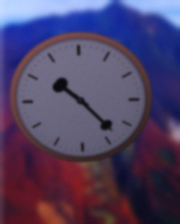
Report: {"hour": 10, "minute": 23}
